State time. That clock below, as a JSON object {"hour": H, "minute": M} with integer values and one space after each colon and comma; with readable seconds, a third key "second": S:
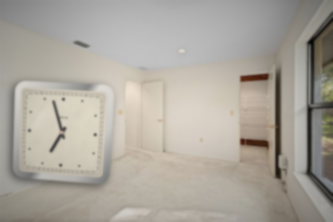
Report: {"hour": 6, "minute": 57}
